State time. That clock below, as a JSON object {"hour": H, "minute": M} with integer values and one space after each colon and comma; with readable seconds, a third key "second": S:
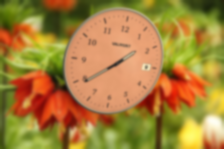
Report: {"hour": 1, "minute": 39}
